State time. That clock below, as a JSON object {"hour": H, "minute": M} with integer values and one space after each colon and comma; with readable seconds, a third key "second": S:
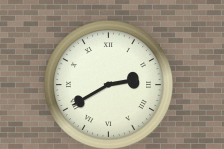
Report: {"hour": 2, "minute": 40}
